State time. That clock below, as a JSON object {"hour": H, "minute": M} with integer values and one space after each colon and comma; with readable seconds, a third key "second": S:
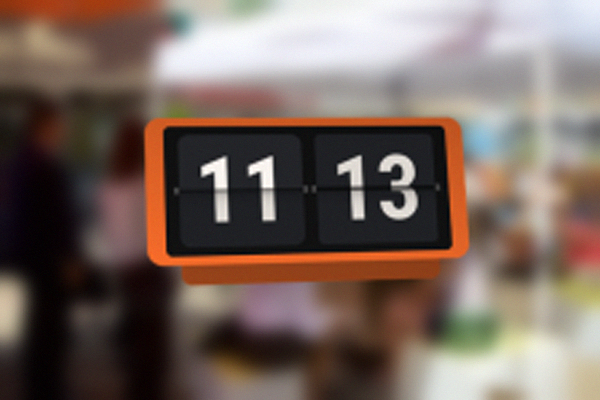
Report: {"hour": 11, "minute": 13}
